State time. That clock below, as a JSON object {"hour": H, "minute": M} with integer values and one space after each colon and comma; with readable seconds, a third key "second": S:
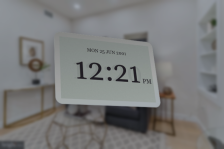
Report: {"hour": 12, "minute": 21}
